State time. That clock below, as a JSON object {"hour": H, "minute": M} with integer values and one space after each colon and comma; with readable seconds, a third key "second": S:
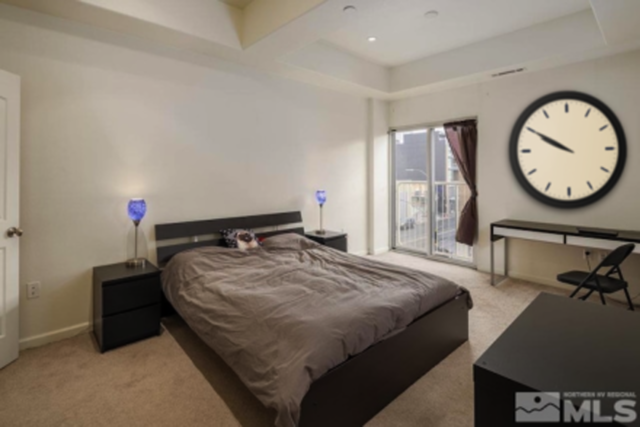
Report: {"hour": 9, "minute": 50}
